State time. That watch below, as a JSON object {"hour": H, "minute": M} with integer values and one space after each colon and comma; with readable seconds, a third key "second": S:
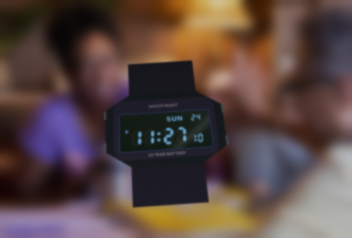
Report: {"hour": 11, "minute": 27}
